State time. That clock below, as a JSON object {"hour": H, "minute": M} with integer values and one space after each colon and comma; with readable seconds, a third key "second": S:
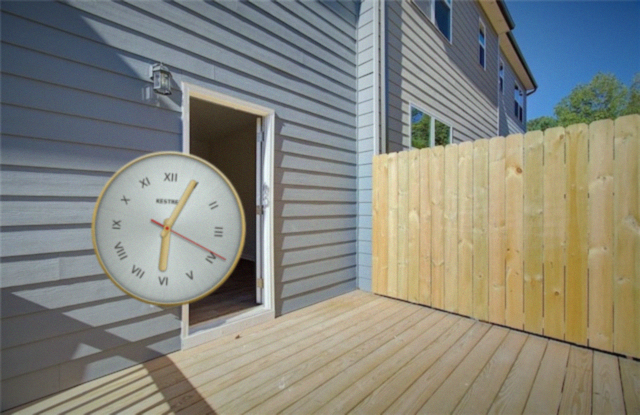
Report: {"hour": 6, "minute": 4, "second": 19}
